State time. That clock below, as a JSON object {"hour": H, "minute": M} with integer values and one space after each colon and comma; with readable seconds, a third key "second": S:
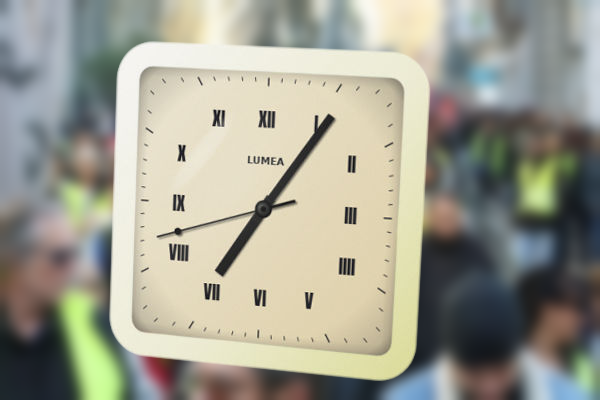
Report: {"hour": 7, "minute": 5, "second": 42}
